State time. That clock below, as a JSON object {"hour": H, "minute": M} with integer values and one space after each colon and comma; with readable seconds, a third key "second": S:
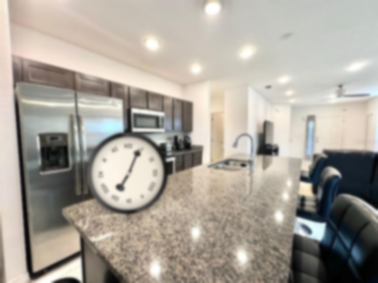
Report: {"hour": 7, "minute": 4}
